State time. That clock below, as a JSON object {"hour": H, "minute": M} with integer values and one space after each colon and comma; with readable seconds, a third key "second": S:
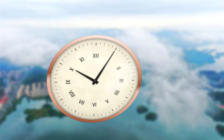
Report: {"hour": 10, "minute": 5}
